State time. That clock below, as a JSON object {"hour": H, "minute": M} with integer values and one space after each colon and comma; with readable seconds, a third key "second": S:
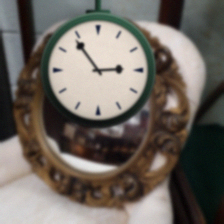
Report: {"hour": 2, "minute": 54}
